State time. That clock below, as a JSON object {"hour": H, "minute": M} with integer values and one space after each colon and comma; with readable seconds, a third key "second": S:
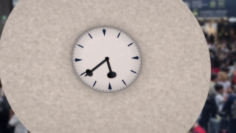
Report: {"hour": 5, "minute": 39}
